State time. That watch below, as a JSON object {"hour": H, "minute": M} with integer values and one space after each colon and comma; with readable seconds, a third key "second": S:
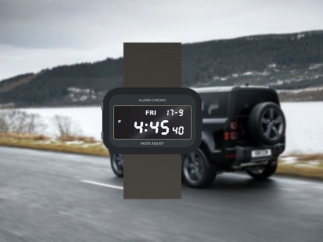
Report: {"hour": 4, "minute": 45, "second": 40}
